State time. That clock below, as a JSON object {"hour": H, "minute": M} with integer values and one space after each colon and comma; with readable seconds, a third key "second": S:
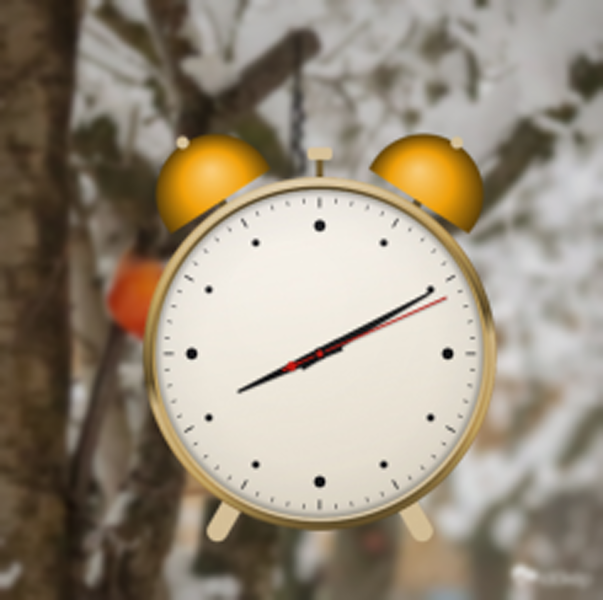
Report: {"hour": 8, "minute": 10, "second": 11}
